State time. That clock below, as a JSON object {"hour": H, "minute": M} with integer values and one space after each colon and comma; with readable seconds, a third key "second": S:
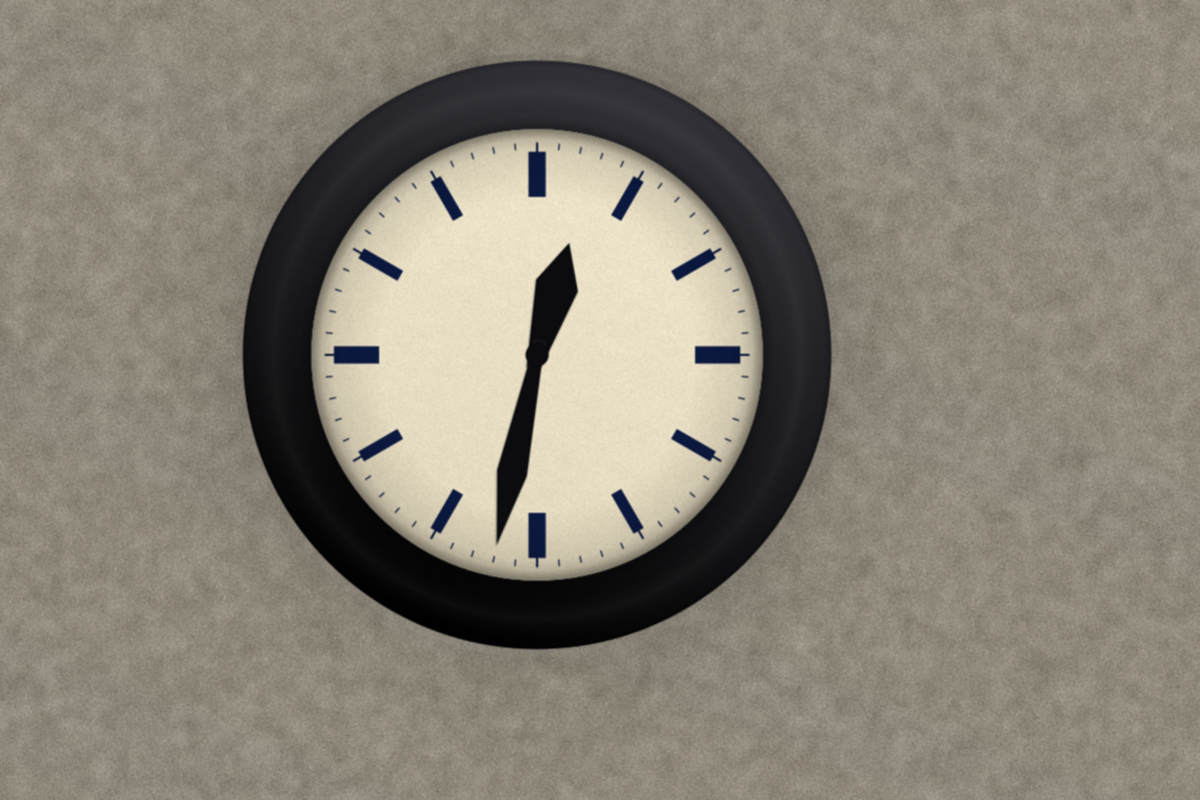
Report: {"hour": 12, "minute": 32}
